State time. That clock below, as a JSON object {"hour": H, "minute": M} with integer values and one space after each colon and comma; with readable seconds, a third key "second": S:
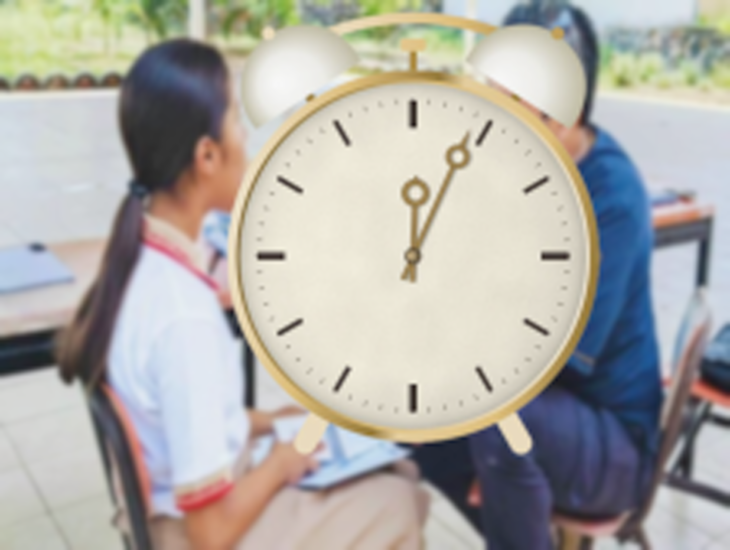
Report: {"hour": 12, "minute": 4}
